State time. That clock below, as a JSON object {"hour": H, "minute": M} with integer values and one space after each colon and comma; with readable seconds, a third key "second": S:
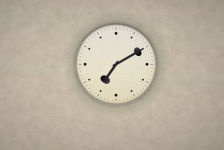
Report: {"hour": 7, "minute": 10}
